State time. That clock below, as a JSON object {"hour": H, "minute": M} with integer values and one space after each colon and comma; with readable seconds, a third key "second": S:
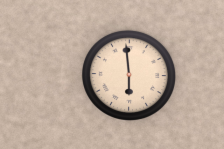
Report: {"hour": 5, "minute": 59}
